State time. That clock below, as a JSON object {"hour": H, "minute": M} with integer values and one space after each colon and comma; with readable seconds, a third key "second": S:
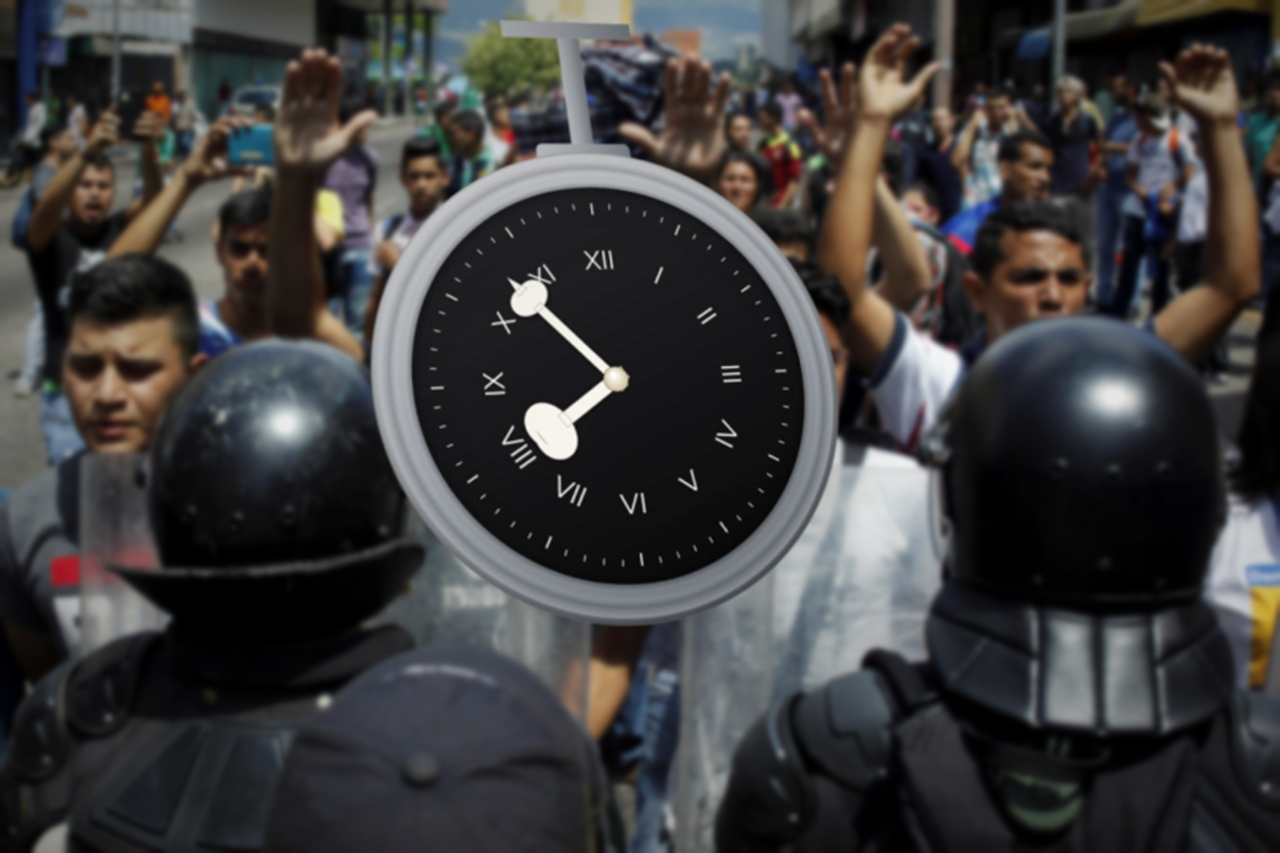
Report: {"hour": 7, "minute": 53}
